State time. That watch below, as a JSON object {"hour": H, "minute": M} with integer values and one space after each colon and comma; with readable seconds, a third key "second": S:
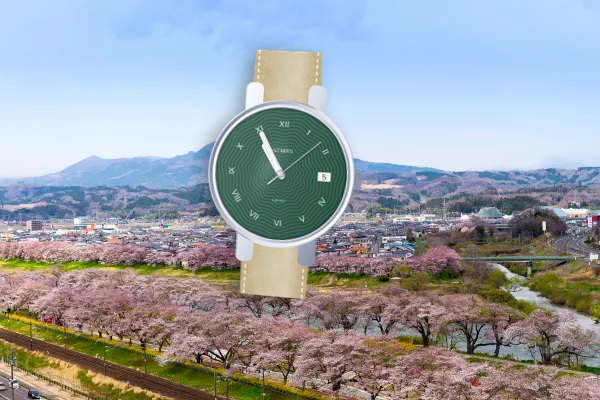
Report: {"hour": 10, "minute": 55, "second": 8}
